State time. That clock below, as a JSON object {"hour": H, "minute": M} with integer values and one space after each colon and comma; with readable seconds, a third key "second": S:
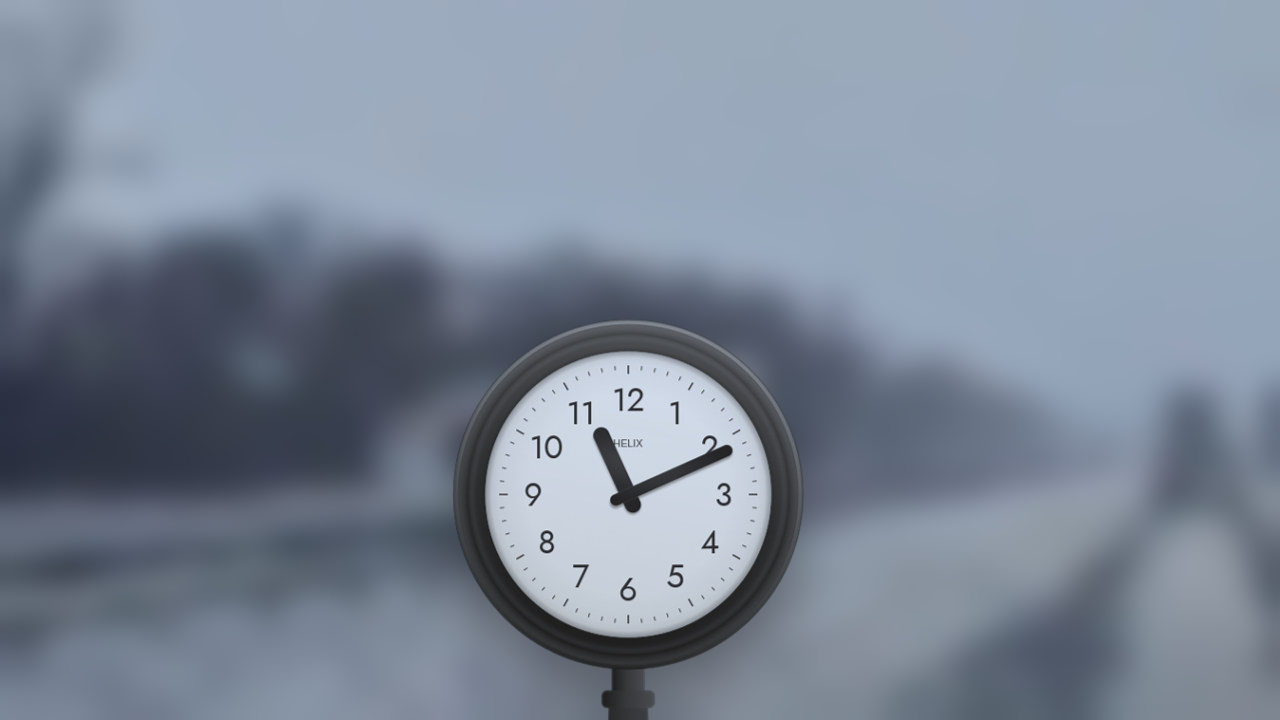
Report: {"hour": 11, "minute": 11}
